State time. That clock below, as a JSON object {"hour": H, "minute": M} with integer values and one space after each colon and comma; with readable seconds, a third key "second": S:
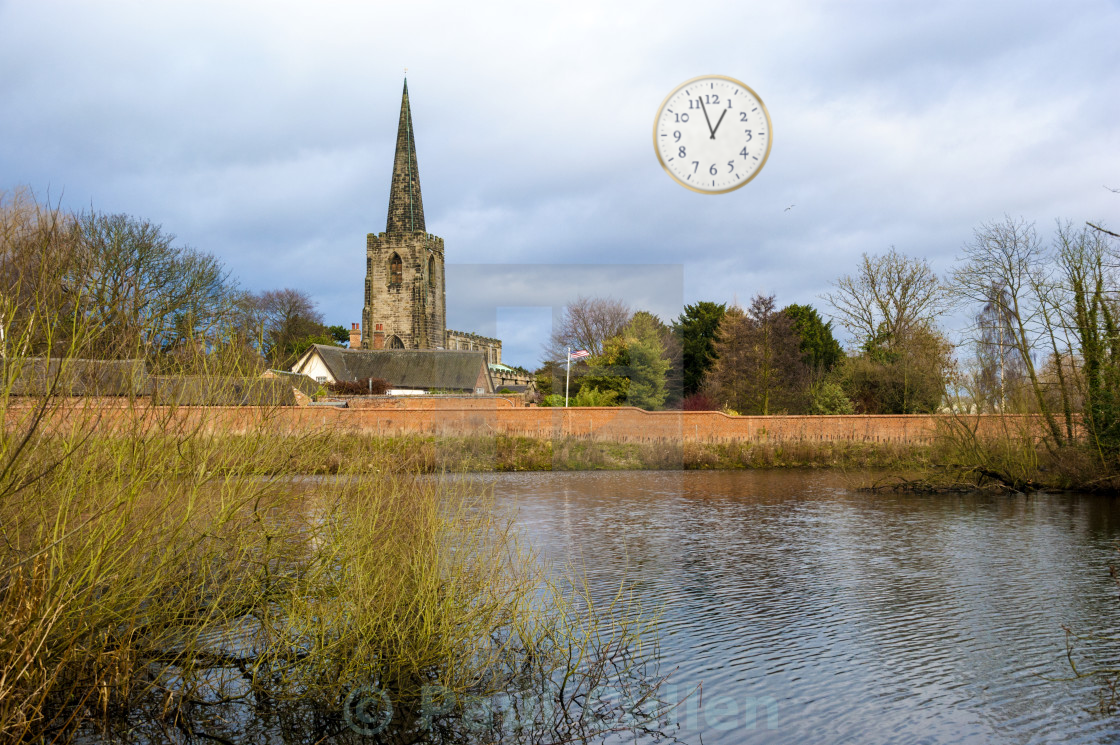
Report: {"hour": 12, "minute": 57}
